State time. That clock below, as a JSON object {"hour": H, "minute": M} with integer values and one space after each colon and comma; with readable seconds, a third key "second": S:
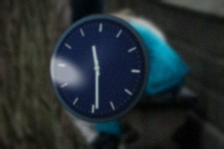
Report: {"hour": 11, "minute": 29}
